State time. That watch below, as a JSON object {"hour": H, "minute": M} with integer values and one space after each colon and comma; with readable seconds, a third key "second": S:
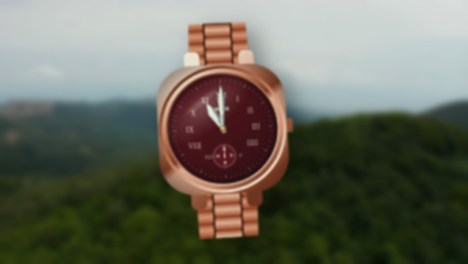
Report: {"hour": 11, "minute": 0}
